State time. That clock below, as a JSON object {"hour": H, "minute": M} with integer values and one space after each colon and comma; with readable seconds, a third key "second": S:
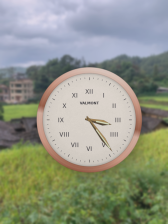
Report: {"hour": 3, "minute": 24}
